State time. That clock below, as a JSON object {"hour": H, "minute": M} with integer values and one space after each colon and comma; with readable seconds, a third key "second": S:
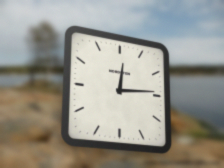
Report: {"hour": 12, "minute": 14}
